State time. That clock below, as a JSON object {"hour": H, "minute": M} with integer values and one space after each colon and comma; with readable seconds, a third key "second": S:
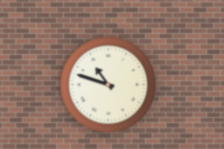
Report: {"hour": 10, "minute": 48}
